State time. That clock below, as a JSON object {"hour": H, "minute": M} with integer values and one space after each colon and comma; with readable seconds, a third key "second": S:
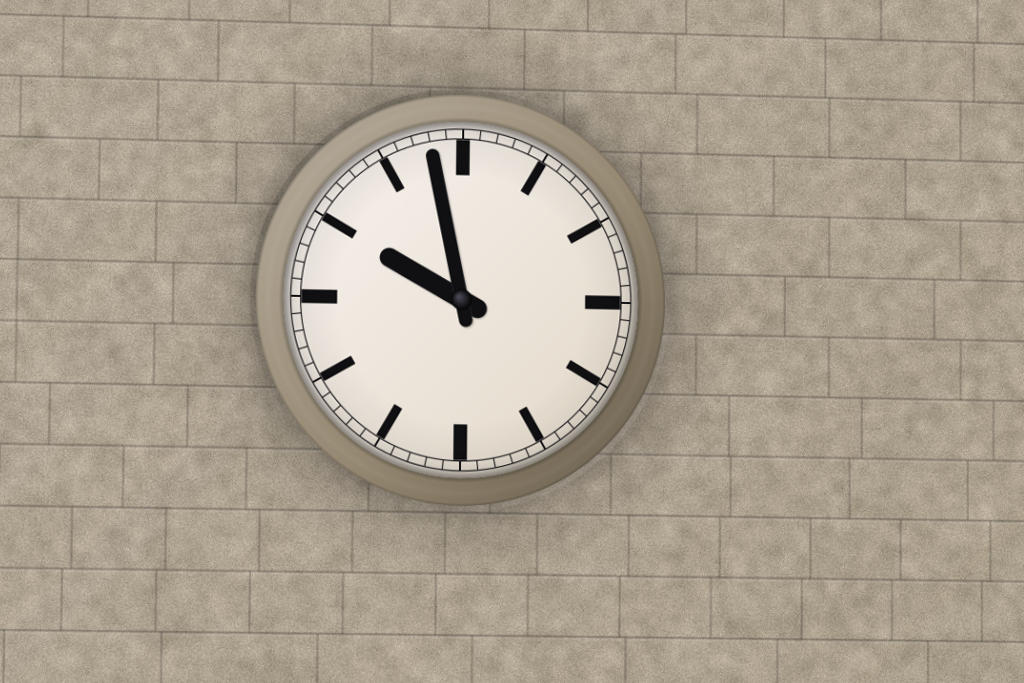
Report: {"hour": 9, "minute": 58}
